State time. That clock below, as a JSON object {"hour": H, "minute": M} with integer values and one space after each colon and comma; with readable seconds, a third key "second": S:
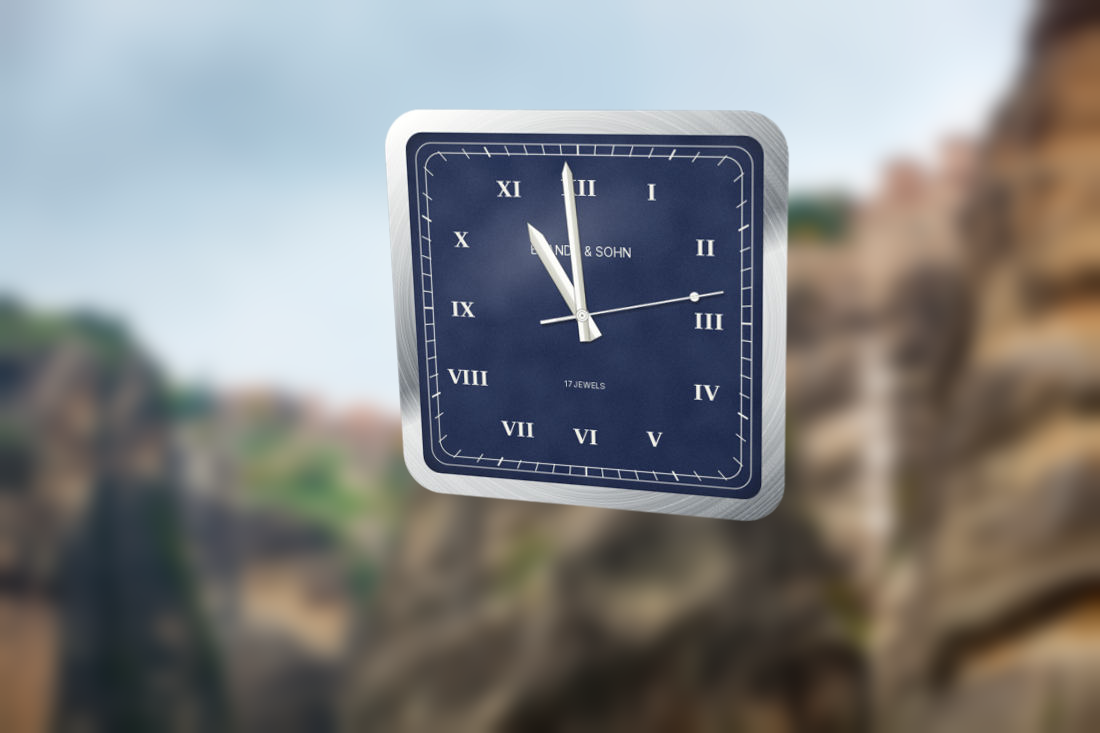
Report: {"hour": 10, "minute": 59, "second": 13}
